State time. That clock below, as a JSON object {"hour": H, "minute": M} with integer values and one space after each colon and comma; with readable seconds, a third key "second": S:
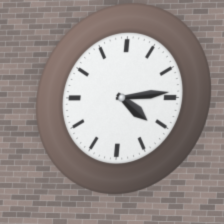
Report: {"hour": 4, "minute": 14}
